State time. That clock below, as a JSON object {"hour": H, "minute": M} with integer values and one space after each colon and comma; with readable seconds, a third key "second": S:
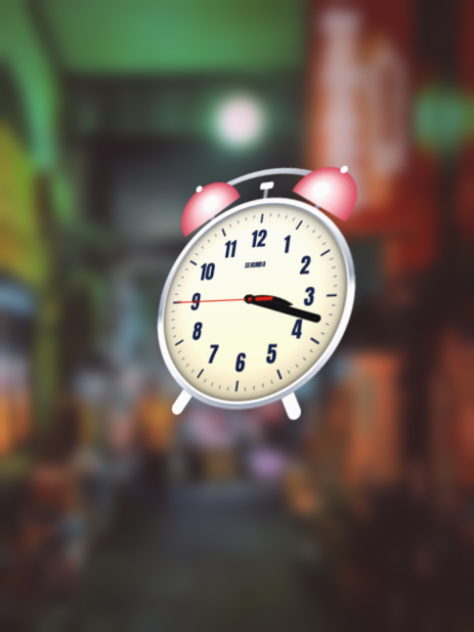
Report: {"hour": 3, "minute": 17, "second": 45}
